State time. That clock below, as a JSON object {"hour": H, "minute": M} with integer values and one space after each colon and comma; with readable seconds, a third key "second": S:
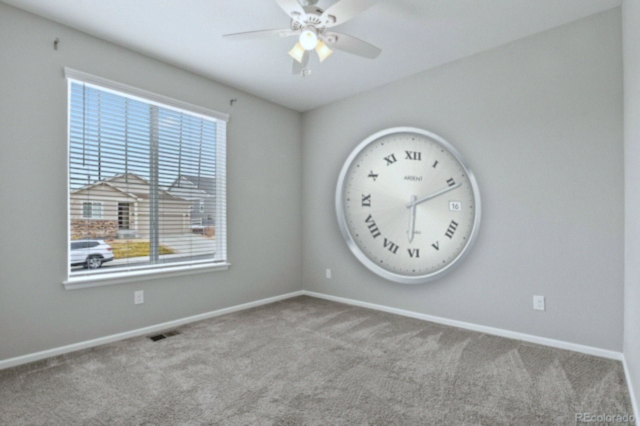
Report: {"hour": 6, "minute": 11}
